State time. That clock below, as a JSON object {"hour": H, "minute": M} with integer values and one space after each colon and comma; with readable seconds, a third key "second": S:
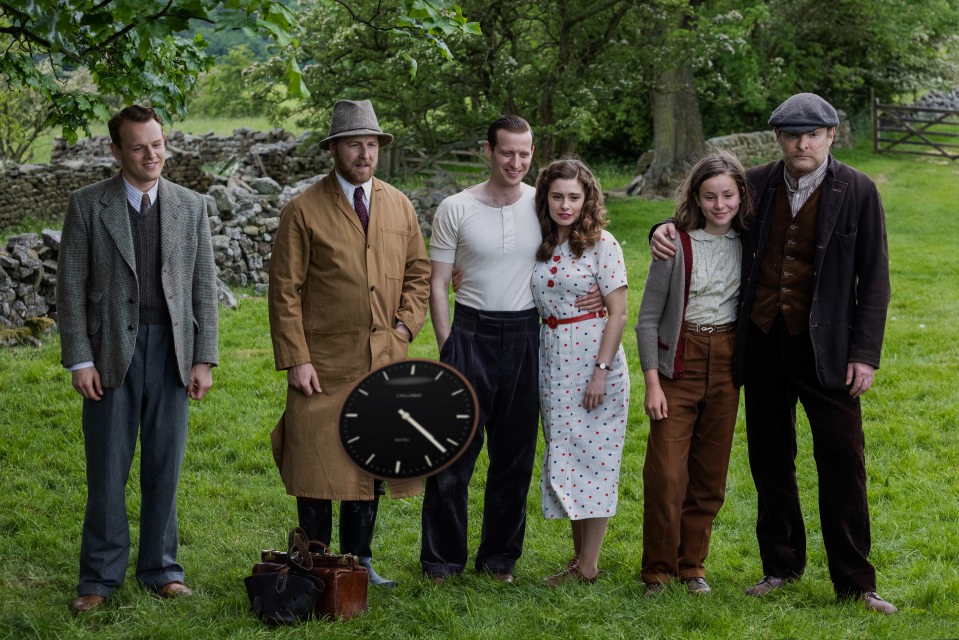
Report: {"hour": 4, "minute": 22}
